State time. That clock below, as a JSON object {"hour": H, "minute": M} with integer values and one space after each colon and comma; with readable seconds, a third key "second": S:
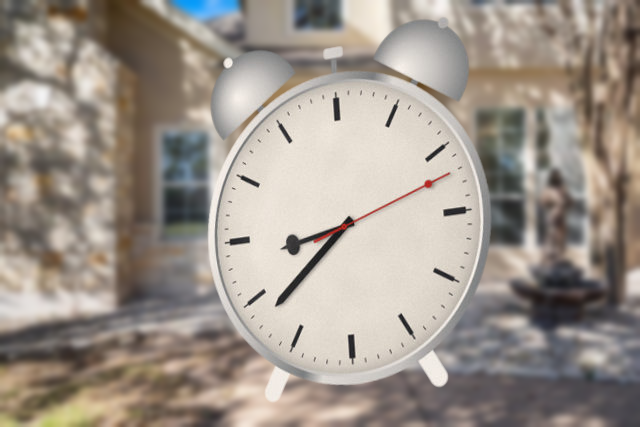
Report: {"hour": 8, "minute": 38, "second": 12}
